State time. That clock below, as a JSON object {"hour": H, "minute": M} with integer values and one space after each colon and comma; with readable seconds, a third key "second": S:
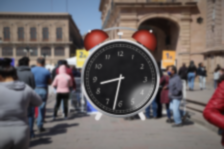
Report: {"hour": 8, "minute": 32}
